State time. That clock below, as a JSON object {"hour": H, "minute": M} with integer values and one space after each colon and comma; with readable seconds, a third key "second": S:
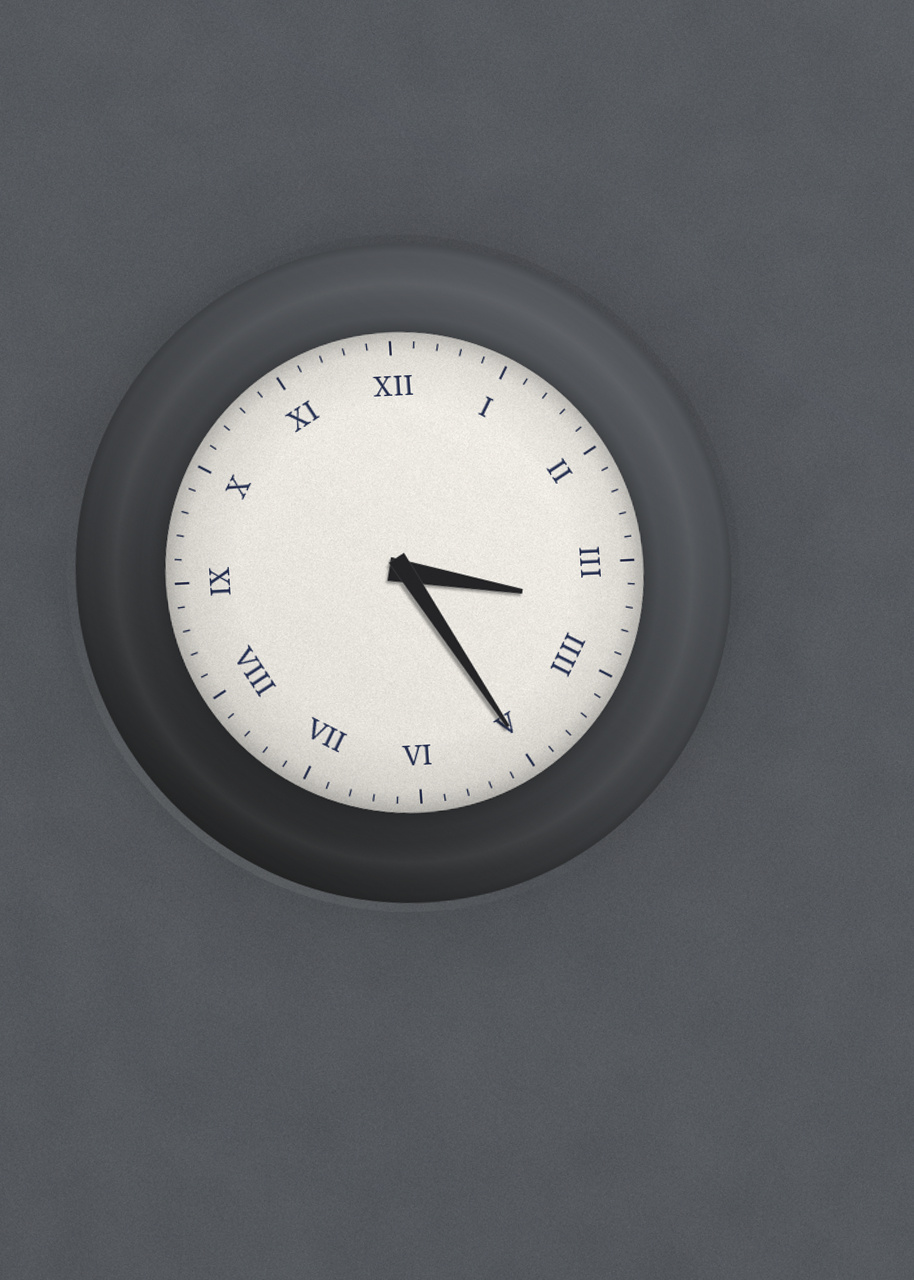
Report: {"hour": 3, "minute": 25}
